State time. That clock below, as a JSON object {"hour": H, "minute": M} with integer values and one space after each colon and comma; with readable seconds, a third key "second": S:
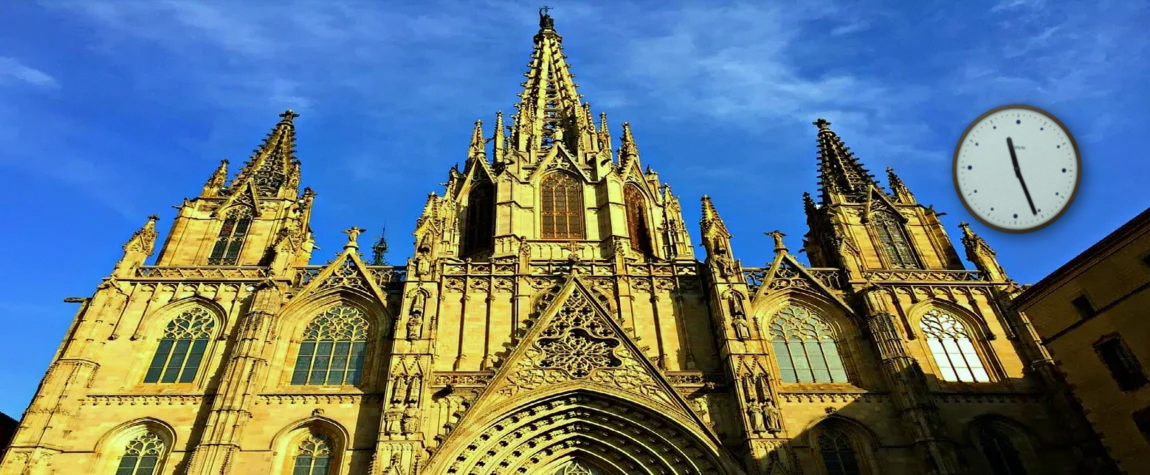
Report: {"hour": 11, "minute": 26}
